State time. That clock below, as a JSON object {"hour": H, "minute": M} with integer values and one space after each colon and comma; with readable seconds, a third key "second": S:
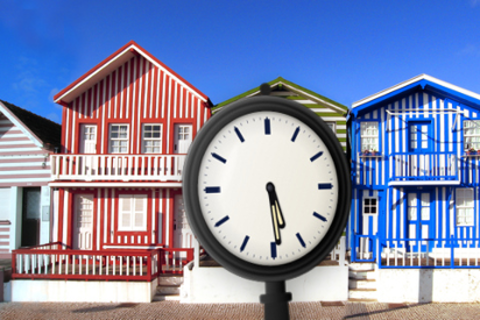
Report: {"hour": 5, "minute": 29}
